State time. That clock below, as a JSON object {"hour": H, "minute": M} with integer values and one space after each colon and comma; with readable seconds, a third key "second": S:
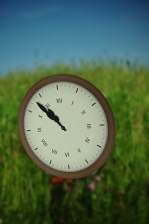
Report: {"hour": 10, "minute": 53}
